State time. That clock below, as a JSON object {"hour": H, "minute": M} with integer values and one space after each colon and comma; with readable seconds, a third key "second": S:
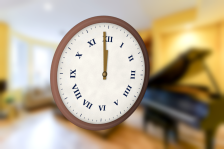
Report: {"hour": 11, "minute": 59}
